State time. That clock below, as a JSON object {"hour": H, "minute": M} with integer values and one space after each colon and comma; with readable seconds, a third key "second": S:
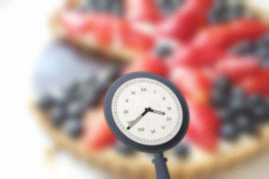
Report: {"hour": 3, "minute": 39}
